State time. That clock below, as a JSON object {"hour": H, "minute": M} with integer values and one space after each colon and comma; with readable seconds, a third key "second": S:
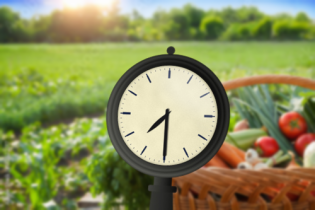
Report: {"hour": 7, "minute": 30}
